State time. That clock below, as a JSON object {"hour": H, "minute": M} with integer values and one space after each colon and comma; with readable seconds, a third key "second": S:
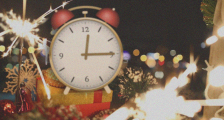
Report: {"hour": 12, "minute": 15}
